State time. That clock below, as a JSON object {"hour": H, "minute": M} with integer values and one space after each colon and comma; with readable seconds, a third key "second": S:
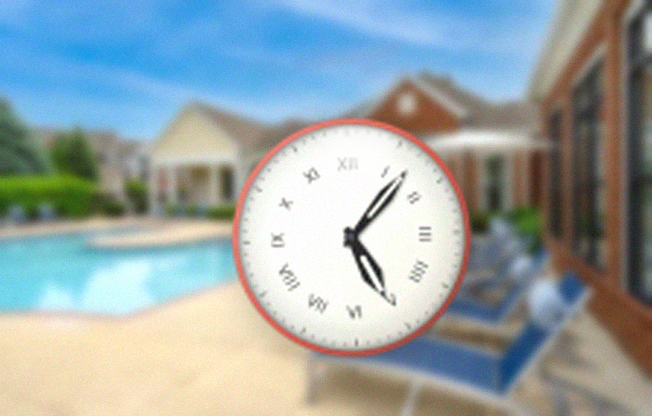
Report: {"hour": 5, "minute": 7}
